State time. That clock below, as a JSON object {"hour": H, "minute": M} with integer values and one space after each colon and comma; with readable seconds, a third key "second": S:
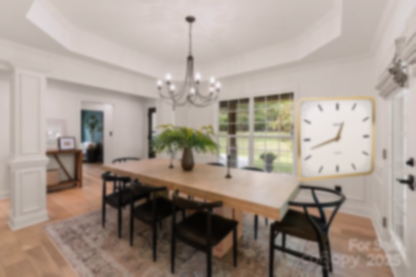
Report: {"hour": 12, "minute": 42}
